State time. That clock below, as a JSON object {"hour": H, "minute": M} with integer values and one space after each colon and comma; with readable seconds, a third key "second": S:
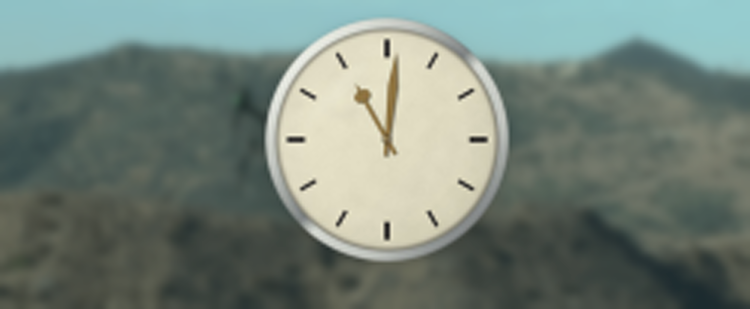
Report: {"hour": 11, "minute": 1}
